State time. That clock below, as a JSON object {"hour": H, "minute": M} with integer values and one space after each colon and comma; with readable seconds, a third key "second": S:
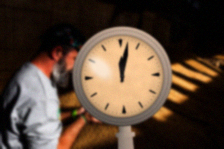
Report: {"hour": 12, "minute": 2}
